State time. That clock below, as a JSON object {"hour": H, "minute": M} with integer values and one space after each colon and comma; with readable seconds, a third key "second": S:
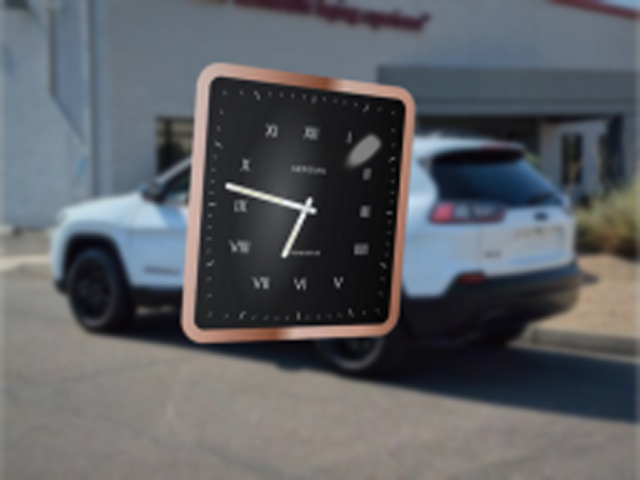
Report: {"hour": 6, "minute": 47}
